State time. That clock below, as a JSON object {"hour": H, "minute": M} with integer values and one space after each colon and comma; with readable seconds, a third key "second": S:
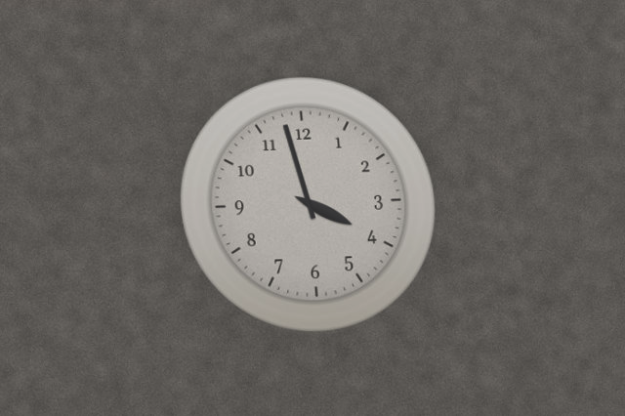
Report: {"hour": 3, "minute": 58}
